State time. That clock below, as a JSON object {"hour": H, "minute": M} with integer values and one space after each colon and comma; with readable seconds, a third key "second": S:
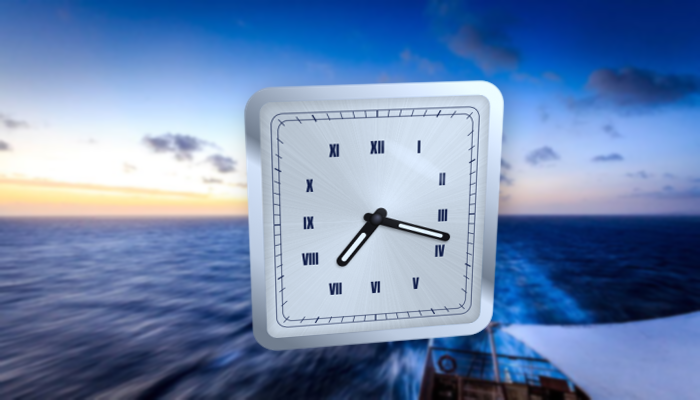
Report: {"hour": 7, "minute": 18}
